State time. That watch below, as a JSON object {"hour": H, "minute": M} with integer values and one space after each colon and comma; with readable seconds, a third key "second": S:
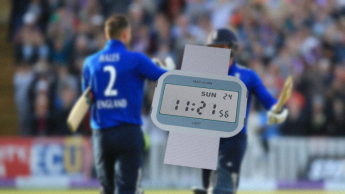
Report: {"hour": 11, "minute": 21, "second": 56}
